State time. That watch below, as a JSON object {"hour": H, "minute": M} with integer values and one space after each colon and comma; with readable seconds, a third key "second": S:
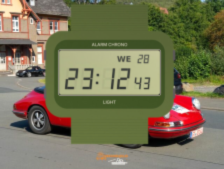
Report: {"hour": 23, "minute": 12, "second": 43}
